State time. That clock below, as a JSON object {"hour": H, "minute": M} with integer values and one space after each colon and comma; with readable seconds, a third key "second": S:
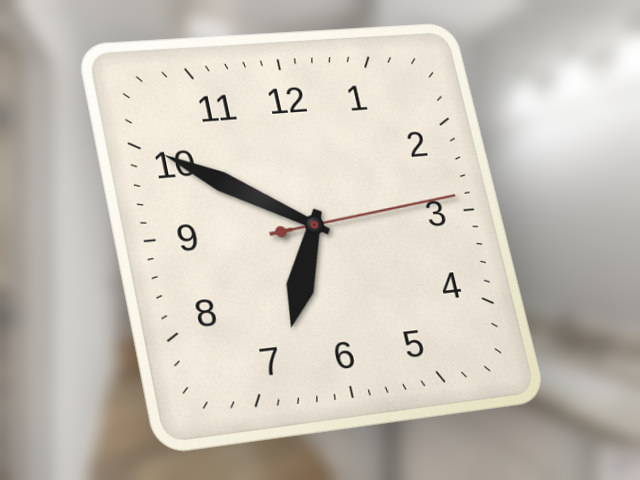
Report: {"hour": 6, "minute": 50, "second": 14}
